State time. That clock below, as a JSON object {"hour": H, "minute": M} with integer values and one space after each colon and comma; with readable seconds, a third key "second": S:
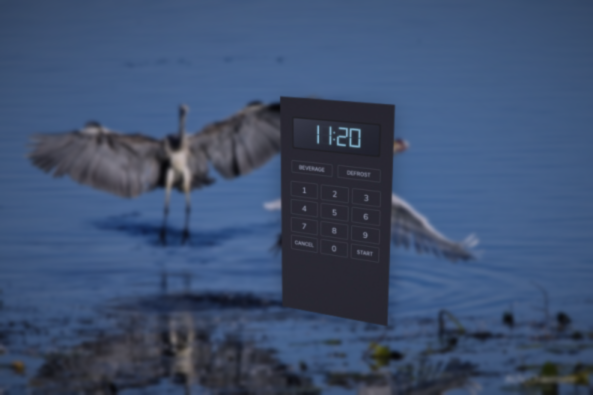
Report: {"hour": 11, "minute": 20}
